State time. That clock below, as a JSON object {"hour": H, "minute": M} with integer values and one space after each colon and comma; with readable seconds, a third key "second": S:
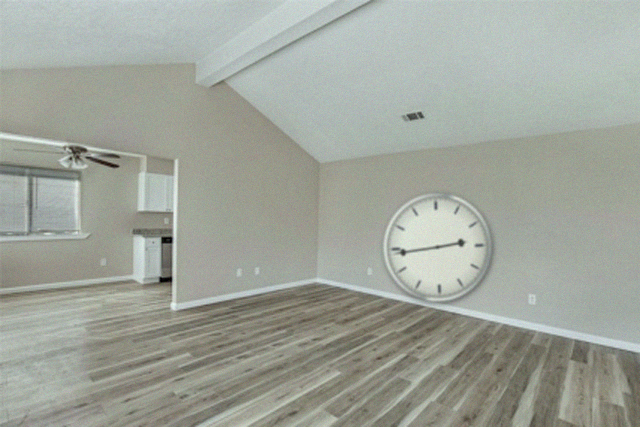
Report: {"hour": 2, "minute": 44}
